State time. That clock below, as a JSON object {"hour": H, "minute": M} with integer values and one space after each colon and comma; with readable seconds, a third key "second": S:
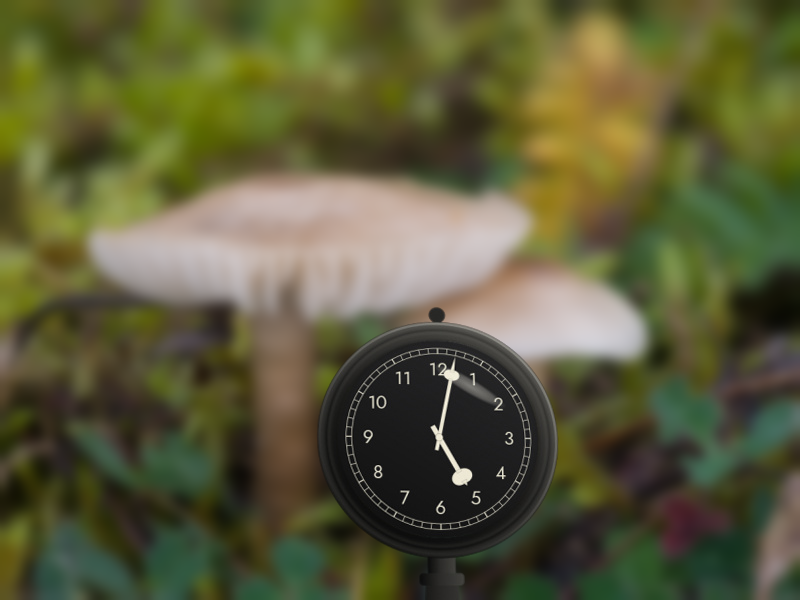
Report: {"hour": 5, "minute": 2}
